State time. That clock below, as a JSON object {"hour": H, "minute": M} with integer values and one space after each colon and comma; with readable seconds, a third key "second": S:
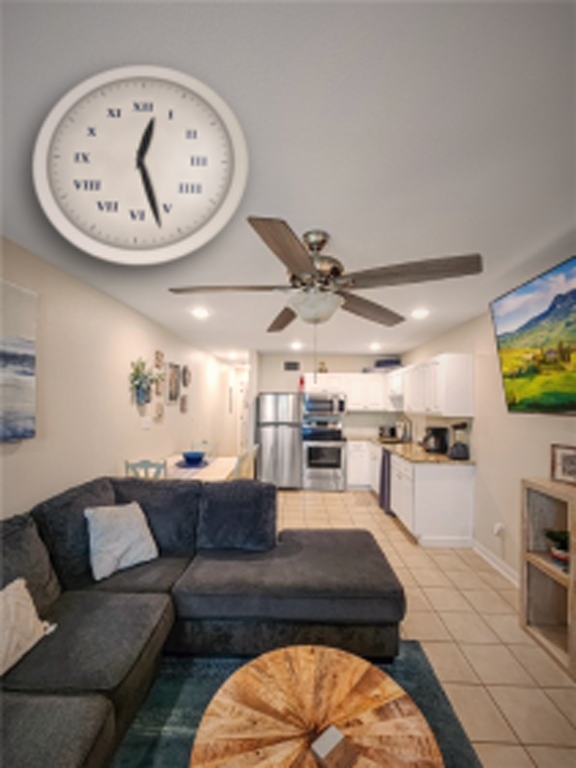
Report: {"hour": 12, "minute": 27}
